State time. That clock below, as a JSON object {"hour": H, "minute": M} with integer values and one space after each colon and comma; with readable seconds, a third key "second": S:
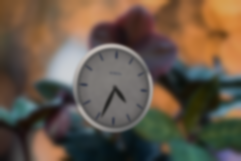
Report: {"hour": 4, "minute": 34}
